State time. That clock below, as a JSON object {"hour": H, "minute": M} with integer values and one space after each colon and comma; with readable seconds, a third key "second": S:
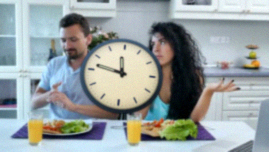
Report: {"hour": 11, "minute": 47}
